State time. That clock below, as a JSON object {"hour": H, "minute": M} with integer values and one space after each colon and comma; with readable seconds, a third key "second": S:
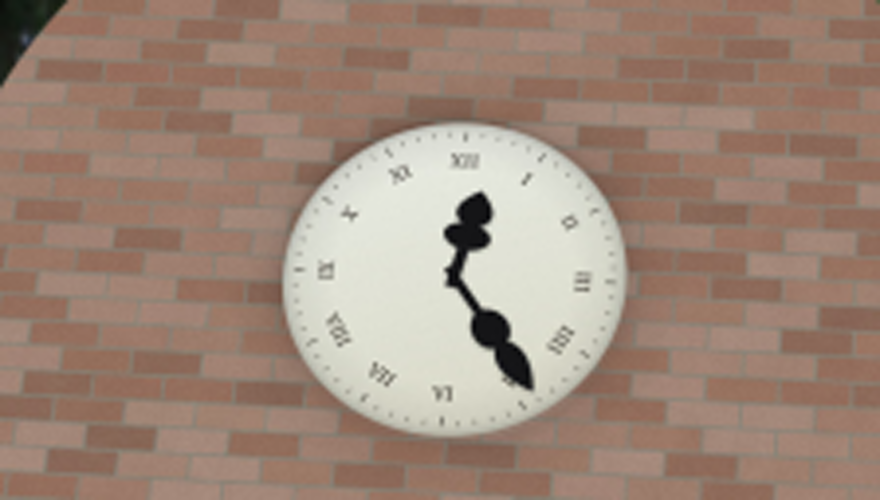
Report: {"hour": 12, "minute": 24}
